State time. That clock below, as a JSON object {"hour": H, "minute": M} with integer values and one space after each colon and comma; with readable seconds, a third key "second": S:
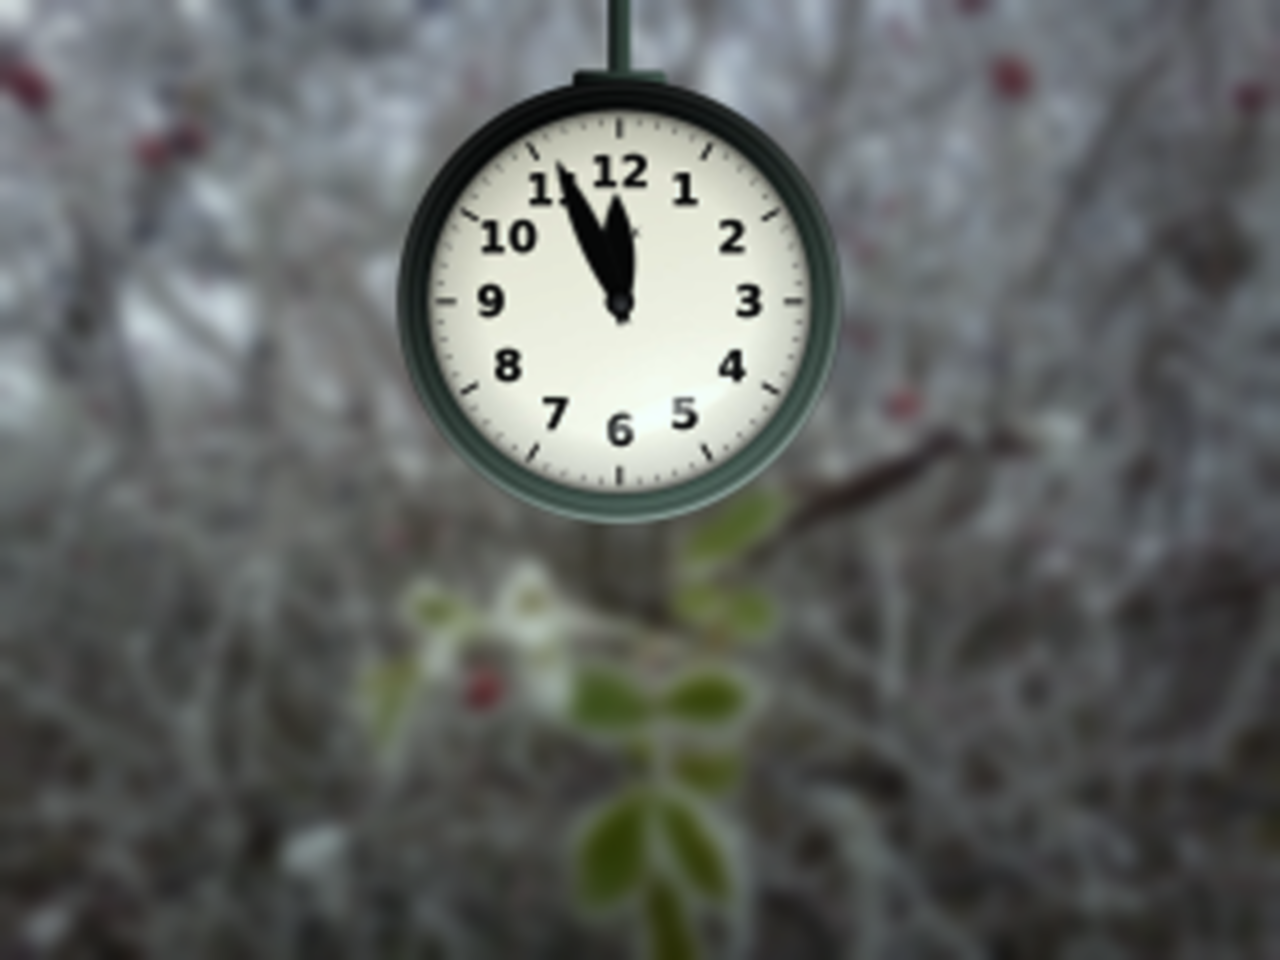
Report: {"hour": 11, "minute": 56}
